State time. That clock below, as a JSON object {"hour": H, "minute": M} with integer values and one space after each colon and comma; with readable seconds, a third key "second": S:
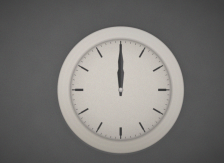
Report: {"hour": 12, "minute": 0}
